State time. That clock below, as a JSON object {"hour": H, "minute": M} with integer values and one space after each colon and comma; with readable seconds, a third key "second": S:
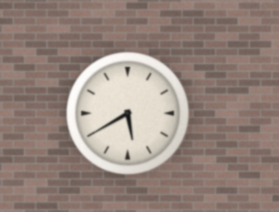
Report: {"hour": 5, "minute": 40}
